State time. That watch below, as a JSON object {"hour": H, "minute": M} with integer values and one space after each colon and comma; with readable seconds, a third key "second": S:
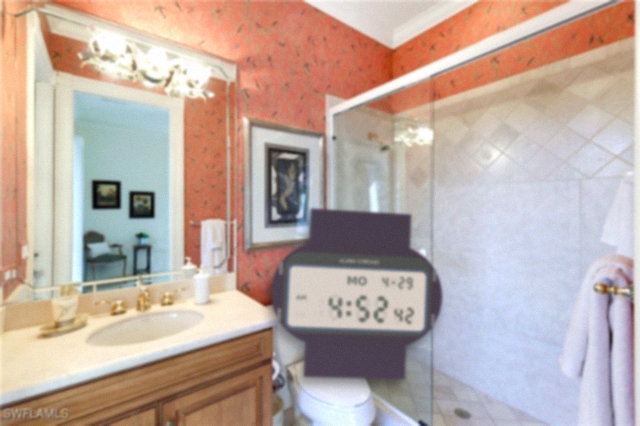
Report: {"hour": 4, "minute": 52, "second": 42}
